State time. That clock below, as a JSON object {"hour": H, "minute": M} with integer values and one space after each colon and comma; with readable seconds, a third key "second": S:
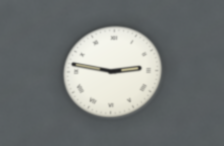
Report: {"hour": 2, "minute": 47}
